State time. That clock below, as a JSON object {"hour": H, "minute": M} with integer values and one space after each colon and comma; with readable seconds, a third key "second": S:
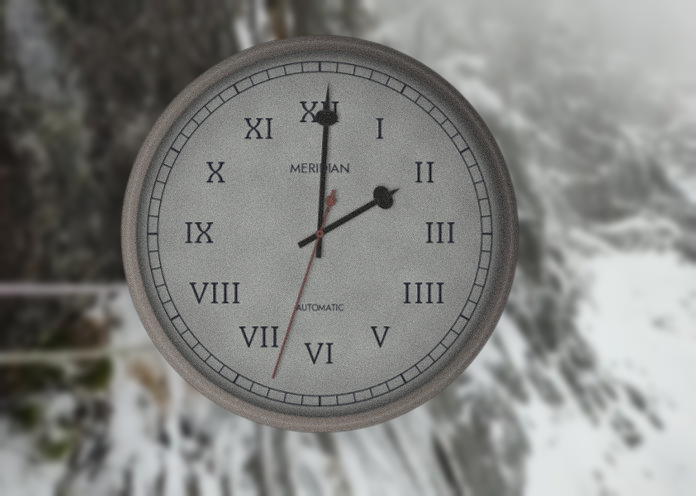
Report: {"hour": 2, "minute": 0, "second": 33}
